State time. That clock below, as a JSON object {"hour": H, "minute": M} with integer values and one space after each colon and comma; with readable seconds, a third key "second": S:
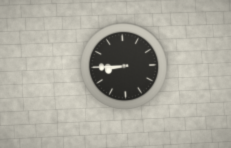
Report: {"hour": 8, "minute": 45}
